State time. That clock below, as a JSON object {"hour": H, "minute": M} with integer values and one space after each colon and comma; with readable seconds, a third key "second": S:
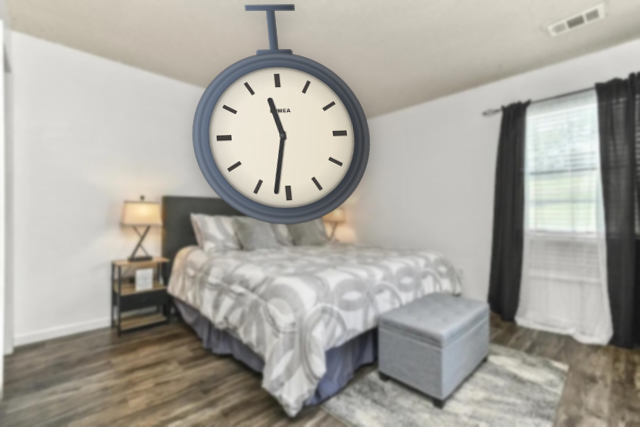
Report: {"hour": 11, "minute": 32}
